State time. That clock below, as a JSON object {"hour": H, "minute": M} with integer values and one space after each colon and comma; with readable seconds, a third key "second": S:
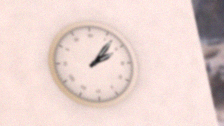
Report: {"hour": 2, "minute": 7}
